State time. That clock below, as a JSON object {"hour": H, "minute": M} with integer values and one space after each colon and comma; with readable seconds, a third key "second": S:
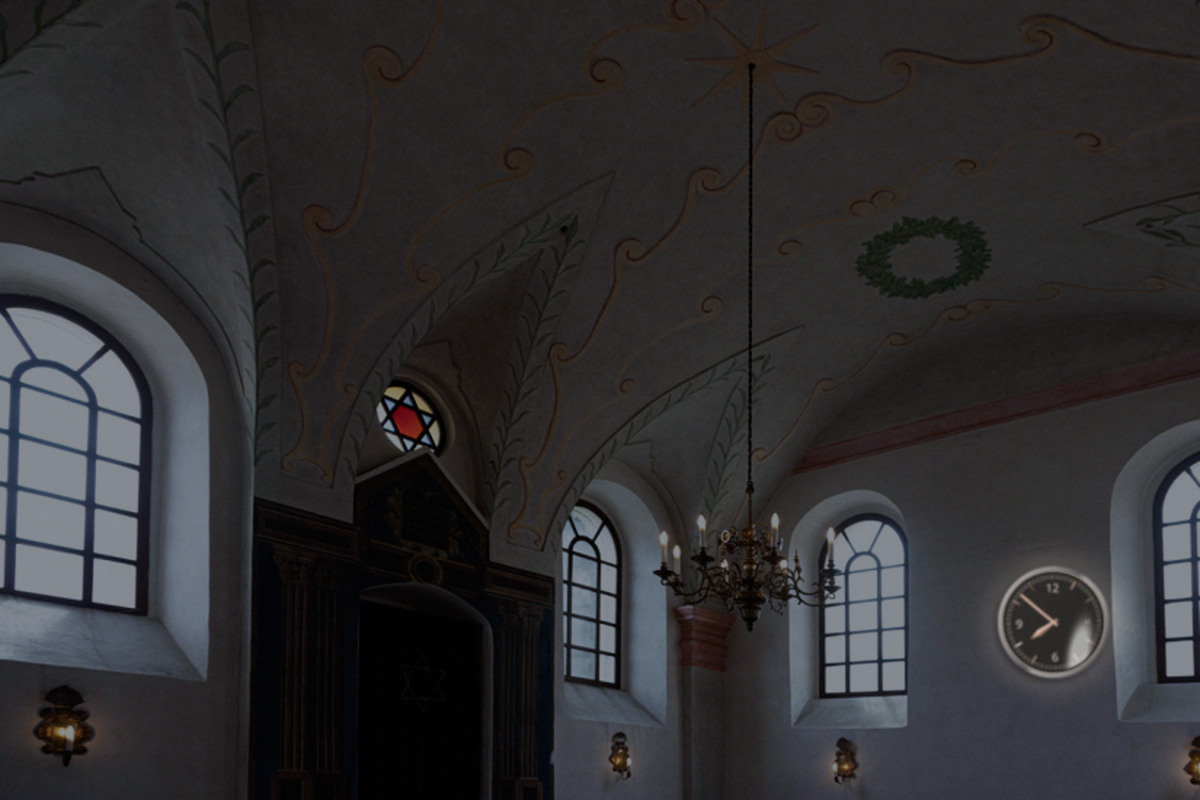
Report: {"hour": 7, "minute": 52}
